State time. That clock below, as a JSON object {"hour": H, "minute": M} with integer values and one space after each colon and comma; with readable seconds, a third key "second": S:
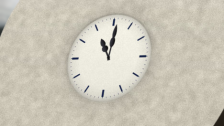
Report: {"hour": 11, "minute": 1}
